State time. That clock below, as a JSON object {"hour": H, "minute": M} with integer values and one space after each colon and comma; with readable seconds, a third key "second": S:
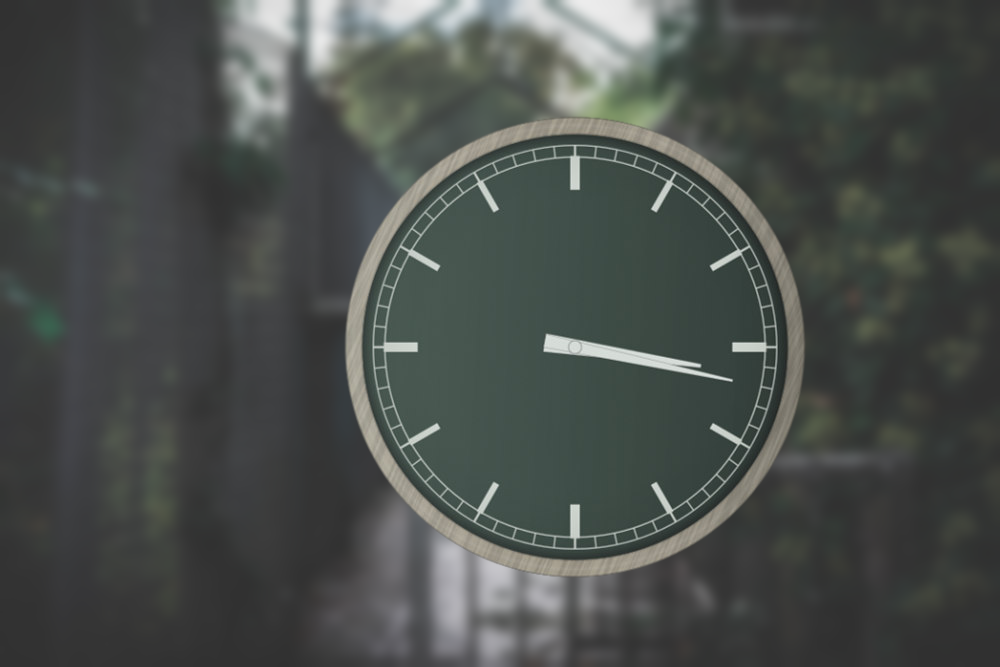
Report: {"hour": 3, "minute": 17}
